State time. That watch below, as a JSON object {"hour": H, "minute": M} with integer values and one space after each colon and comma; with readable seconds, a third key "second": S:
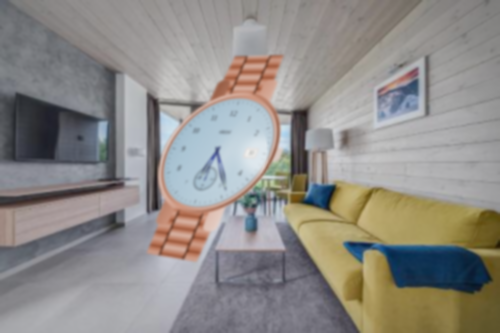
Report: {"hour": 6, "minute": 24}
